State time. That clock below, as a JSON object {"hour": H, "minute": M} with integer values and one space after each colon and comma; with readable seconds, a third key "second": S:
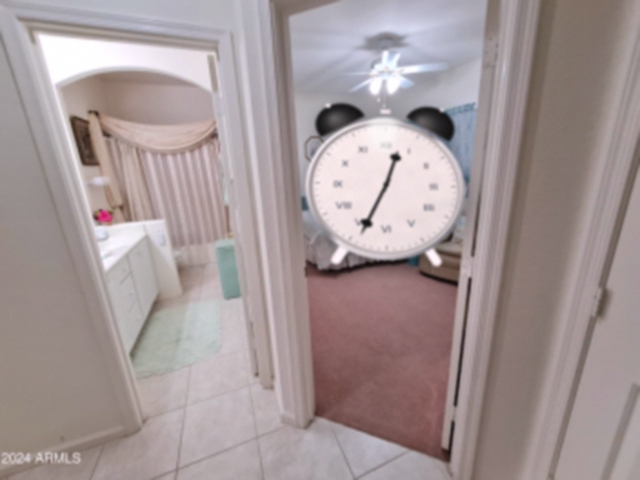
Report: {"hour": 12, "minute": 34}
